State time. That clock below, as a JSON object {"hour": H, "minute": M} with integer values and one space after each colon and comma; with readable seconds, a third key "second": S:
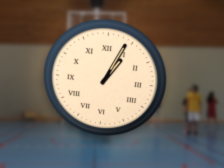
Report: {"hour": 1, "minute": 4}
